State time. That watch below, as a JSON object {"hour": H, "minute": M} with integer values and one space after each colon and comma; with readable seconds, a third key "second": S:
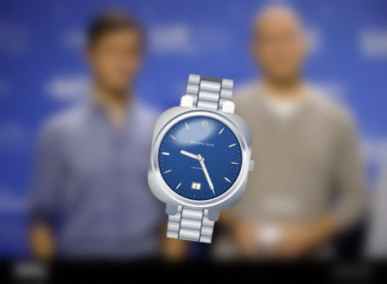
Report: {"hour": 9, "minute": 25}
